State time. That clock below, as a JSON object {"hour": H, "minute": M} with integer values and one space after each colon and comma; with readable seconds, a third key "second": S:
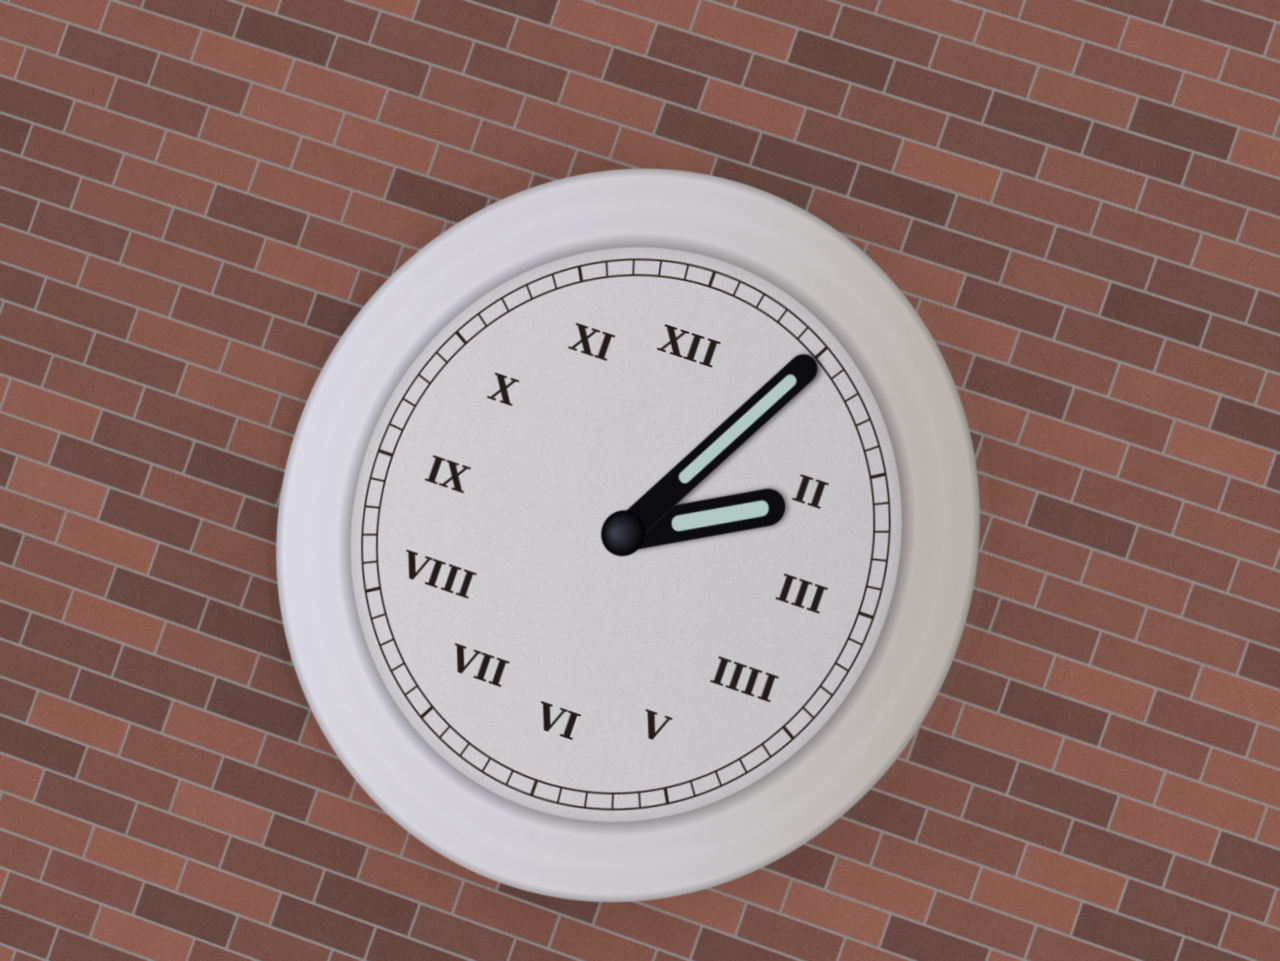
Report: {"hour": 2, "minute": 5}
